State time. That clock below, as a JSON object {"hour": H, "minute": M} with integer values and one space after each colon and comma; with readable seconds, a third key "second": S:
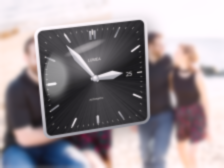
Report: {"hour": 2, "minute": 54}
